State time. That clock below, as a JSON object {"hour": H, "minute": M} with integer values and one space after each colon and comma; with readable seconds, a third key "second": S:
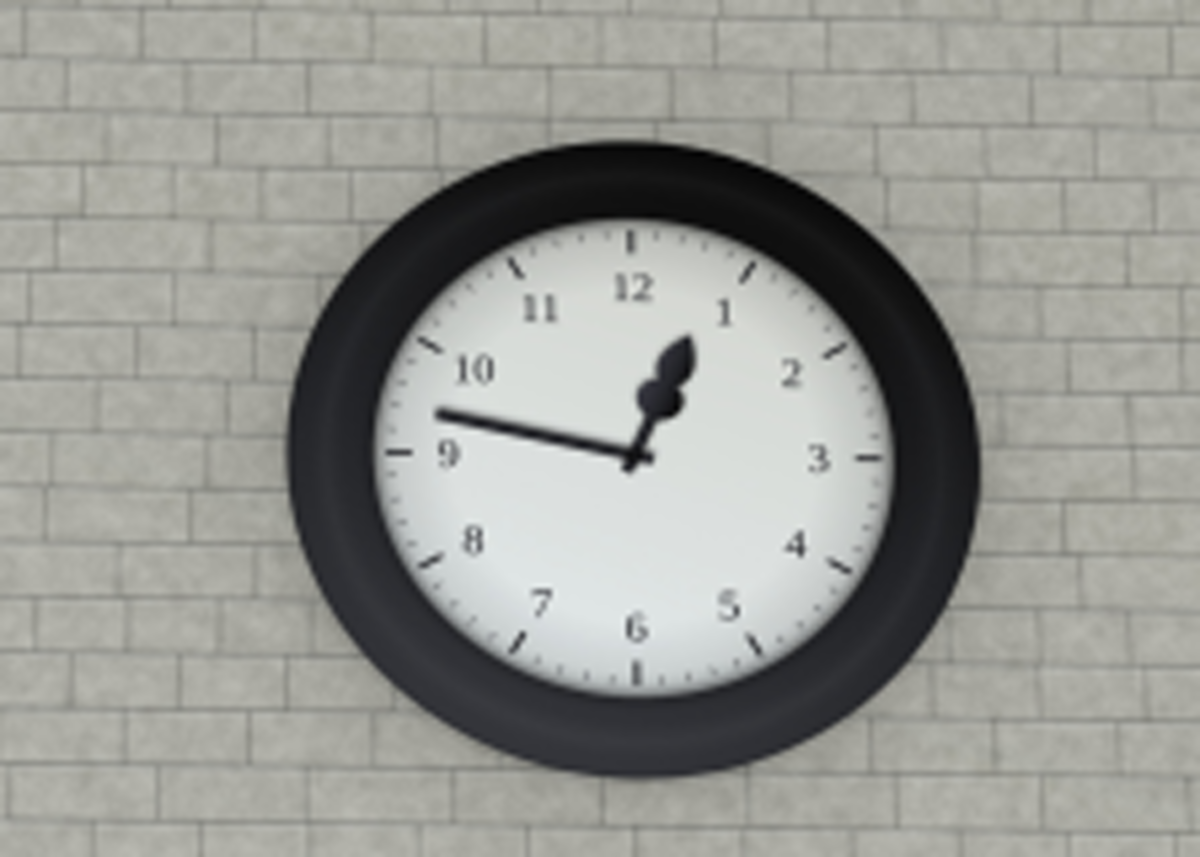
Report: {"hour": 12, "minute": 47}
